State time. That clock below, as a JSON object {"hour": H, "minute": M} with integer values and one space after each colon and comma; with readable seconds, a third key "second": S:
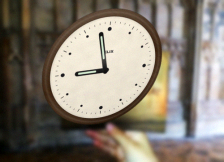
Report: {"hour": 8, "minute": 58}
